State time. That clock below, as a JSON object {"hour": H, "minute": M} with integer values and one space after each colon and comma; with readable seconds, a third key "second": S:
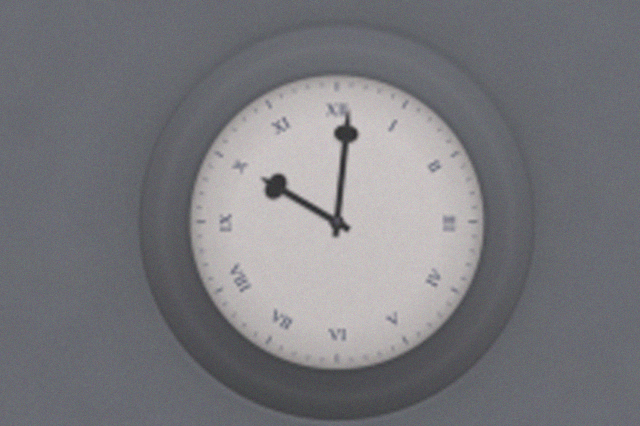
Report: {"hour": 10, "minute": 1}
